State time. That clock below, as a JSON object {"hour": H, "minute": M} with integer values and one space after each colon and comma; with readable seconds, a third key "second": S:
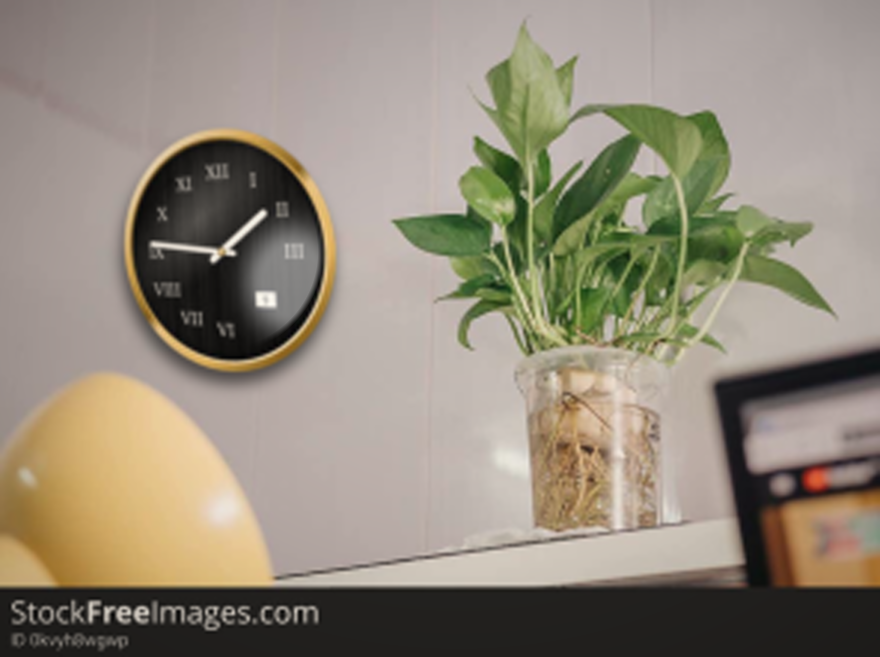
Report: {"hour": 1, "minute": 46}
